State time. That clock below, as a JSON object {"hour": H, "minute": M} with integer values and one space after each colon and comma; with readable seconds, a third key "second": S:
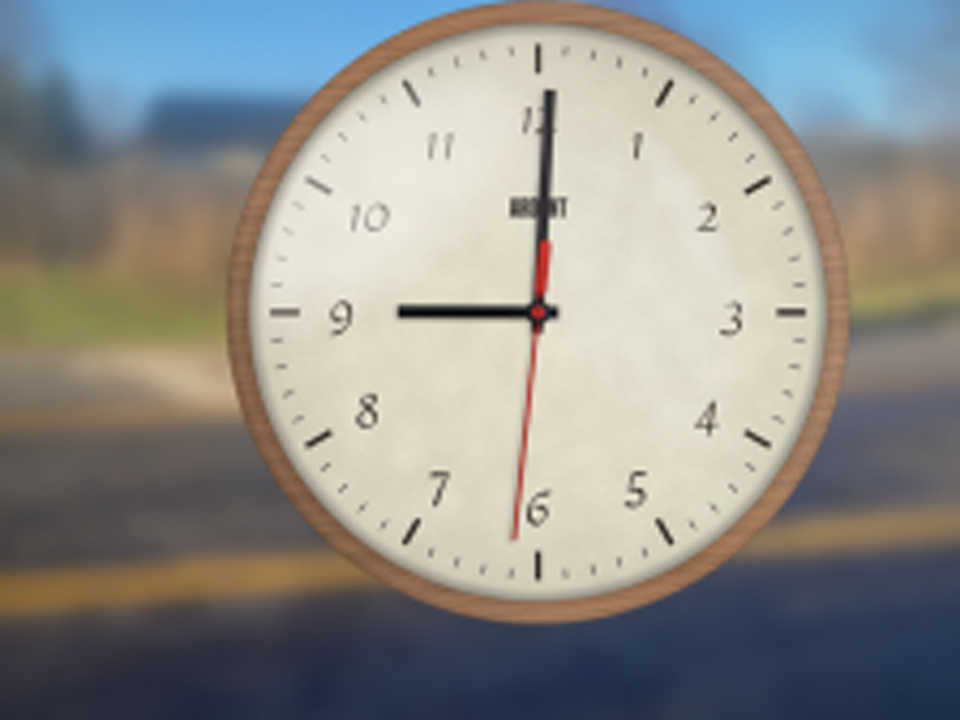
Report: {"hour": 9, "minute": 0, "second": 31}
